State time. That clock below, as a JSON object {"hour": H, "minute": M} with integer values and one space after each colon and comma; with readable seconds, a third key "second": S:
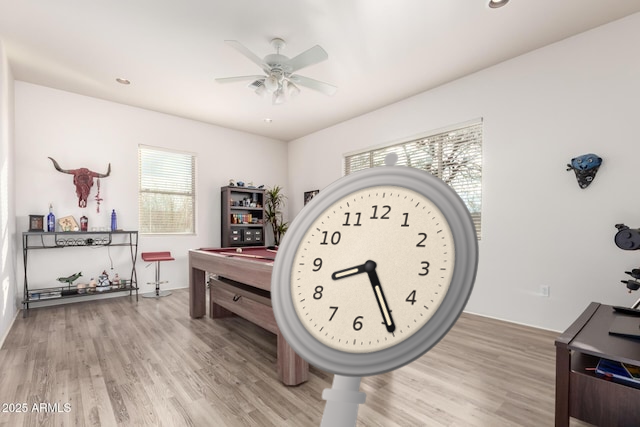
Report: {"hour": 8, "minute": 25}
